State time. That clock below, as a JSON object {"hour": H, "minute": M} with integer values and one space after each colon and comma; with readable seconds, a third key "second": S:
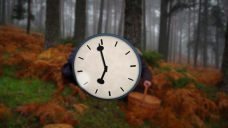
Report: {"hour": 6, "minute": 59}
